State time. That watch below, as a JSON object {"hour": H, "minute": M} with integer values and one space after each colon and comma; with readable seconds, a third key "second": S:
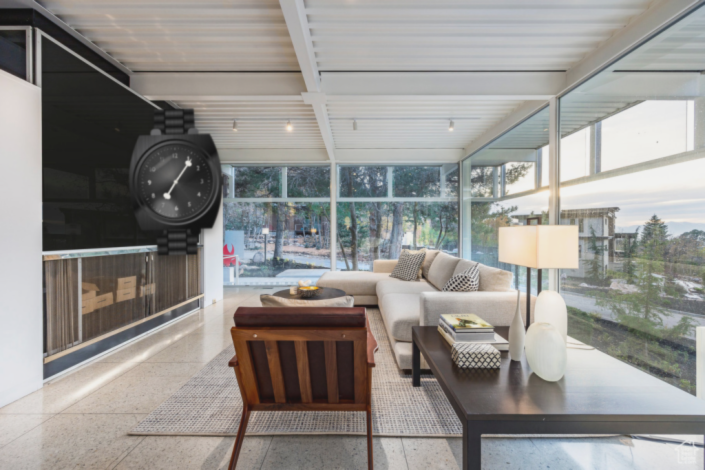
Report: {"hour": 7, "minute": 6}
